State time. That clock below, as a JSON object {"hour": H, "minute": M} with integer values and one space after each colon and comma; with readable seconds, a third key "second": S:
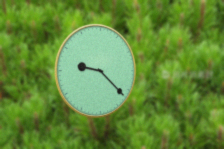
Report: {"hour": 9, "minute": 22}
